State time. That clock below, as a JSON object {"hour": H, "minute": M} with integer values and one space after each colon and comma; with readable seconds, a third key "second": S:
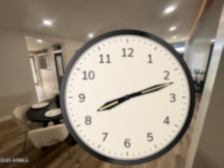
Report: {"hour": 8, "minute": 12}
